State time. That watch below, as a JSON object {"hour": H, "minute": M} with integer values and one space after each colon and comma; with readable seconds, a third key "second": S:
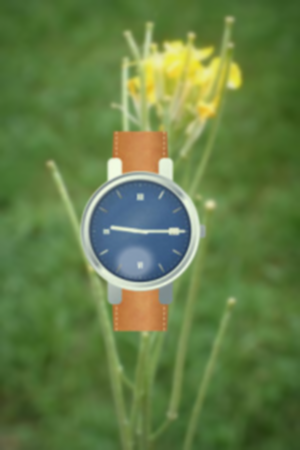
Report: {"hour": 9, "minute": 15}
